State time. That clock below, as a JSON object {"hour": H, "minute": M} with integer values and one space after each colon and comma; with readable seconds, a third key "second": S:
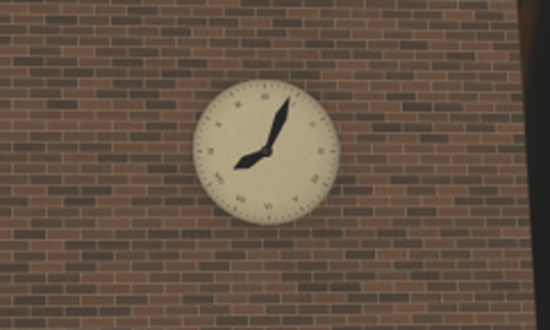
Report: {"hour": 8, "minute": 4}
